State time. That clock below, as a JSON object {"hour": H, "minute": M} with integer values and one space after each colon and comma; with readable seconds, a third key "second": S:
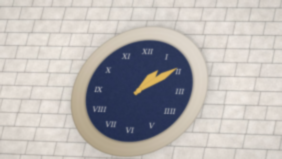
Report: {"hour": 1, "minute": 9}
